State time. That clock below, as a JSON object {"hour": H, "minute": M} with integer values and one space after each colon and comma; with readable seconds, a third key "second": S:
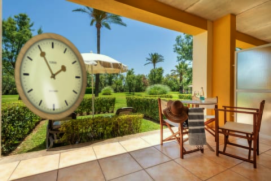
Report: {"hour": 1, "minute": 55}
